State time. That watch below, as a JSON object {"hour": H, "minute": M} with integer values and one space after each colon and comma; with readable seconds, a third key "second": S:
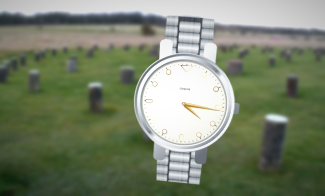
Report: {"hour": 4, "minute": 16}
